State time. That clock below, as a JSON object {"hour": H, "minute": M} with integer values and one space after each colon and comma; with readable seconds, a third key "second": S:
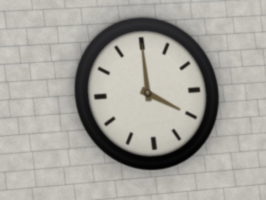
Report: {"hour": 4, "minute": 0}
